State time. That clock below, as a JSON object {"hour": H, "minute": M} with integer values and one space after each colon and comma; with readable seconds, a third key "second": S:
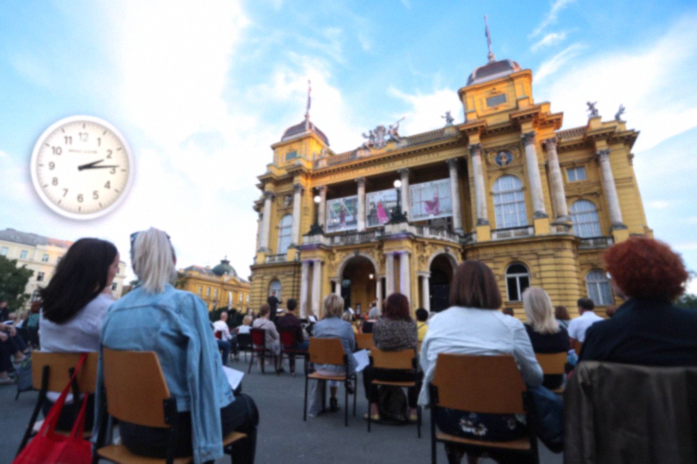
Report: {"hour": 2, "minute": 14}
